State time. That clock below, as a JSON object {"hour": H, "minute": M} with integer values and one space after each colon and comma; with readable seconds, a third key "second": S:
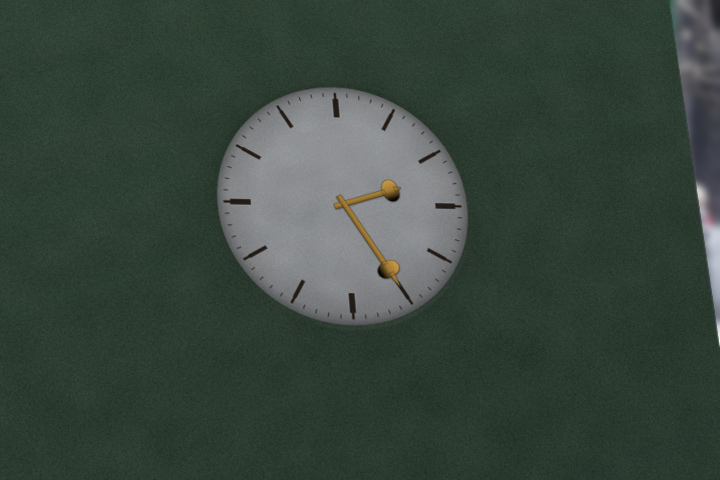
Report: {"hour": 2, "minute": 25}
